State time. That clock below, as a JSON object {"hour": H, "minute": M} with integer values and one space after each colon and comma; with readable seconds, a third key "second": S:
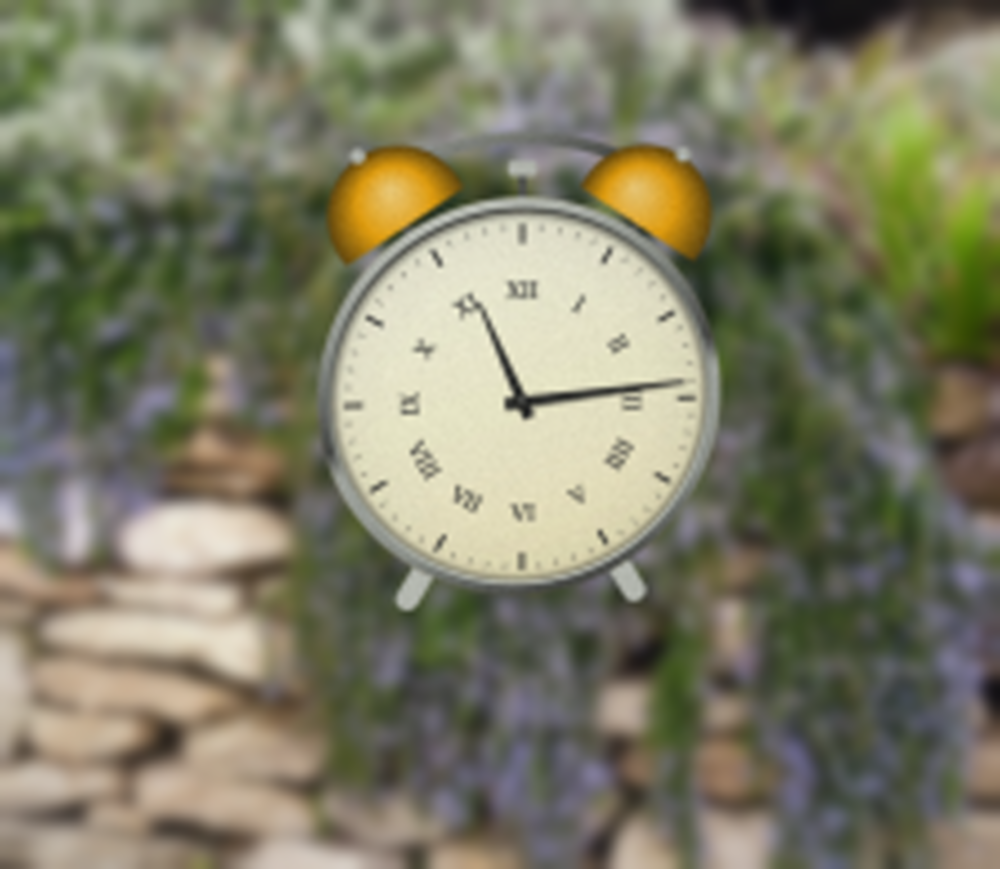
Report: {"hour": 11, "minute": 14}
